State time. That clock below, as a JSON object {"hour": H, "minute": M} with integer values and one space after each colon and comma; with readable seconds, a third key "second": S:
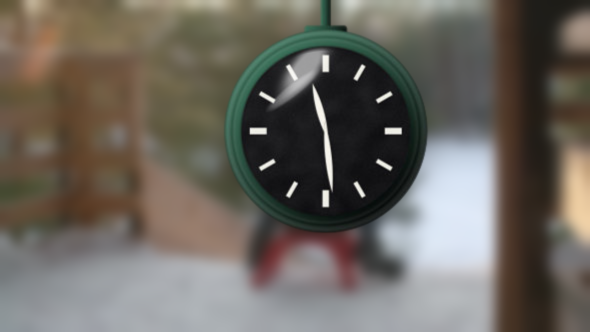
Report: {"hour": 11, "minute": 29}
